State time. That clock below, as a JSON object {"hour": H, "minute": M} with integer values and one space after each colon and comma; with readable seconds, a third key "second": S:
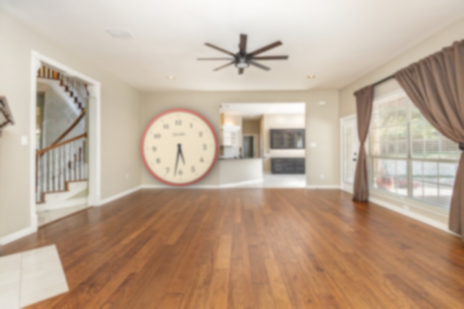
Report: {"hour": 5, "minute": 32}
